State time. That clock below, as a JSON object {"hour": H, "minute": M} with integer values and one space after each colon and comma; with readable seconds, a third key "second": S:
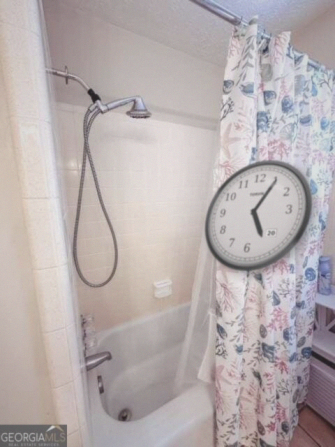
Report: {"hour": 5, "minute": 5}
